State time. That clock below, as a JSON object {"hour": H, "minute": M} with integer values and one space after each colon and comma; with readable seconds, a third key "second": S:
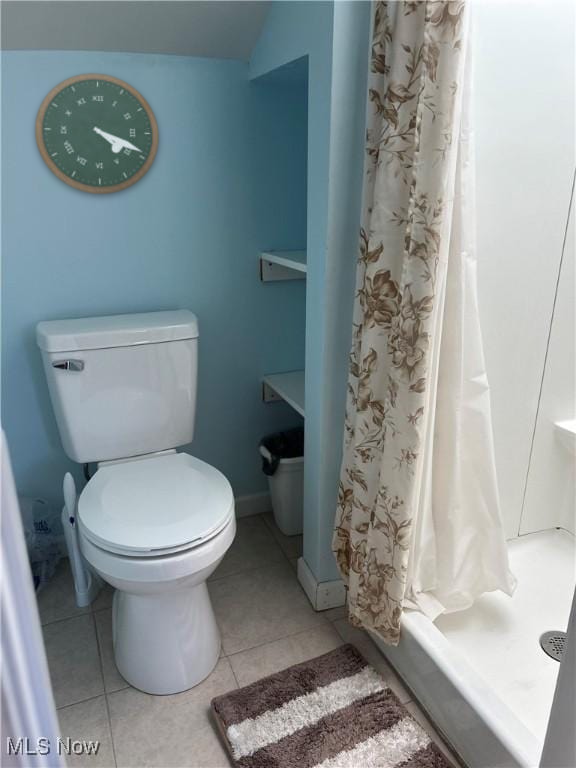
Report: {"hour": 4, "minute": 19}
